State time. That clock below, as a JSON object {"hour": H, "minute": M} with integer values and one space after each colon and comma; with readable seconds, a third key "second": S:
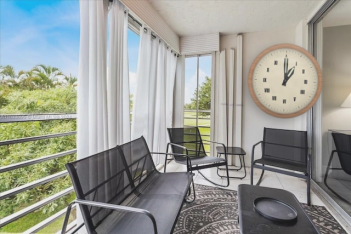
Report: {"hour": 1, "minute": 0}
